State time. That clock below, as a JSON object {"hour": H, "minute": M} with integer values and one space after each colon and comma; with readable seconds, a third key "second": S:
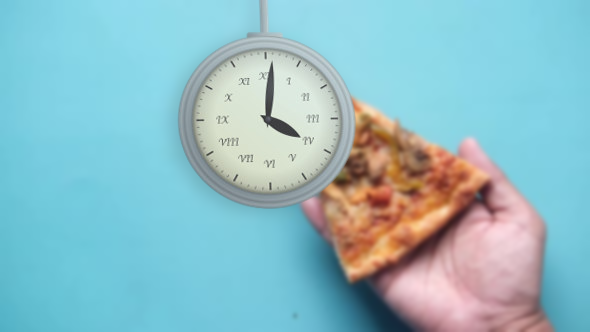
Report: {"hour": 4, "minute": 1}
